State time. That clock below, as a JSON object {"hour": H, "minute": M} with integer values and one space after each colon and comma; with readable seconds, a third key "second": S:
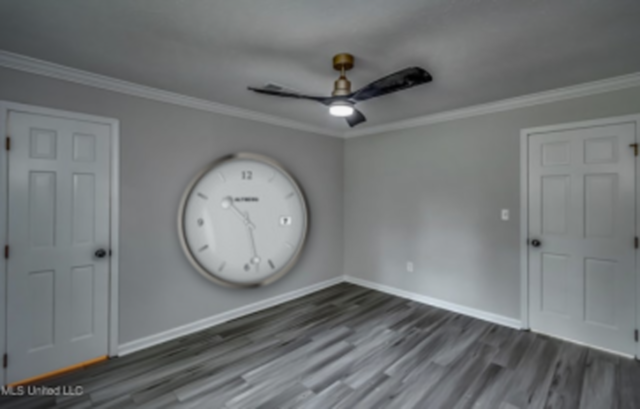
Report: {"hour": 10, "minute": 28}
